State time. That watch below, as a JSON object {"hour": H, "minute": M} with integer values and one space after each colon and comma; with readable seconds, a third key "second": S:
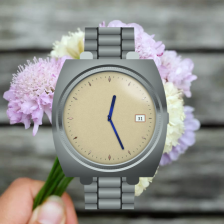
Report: {"hour": 12, "minute": 26}
